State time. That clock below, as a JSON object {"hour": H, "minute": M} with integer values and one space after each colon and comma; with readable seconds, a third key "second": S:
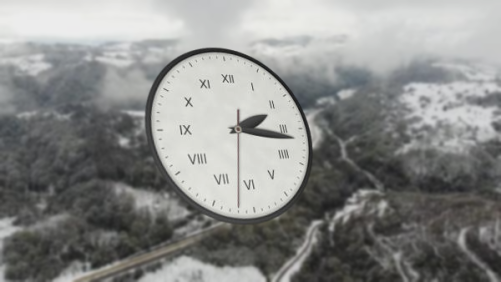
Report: {"hour": 2, "minute": 16, "second": 32}
